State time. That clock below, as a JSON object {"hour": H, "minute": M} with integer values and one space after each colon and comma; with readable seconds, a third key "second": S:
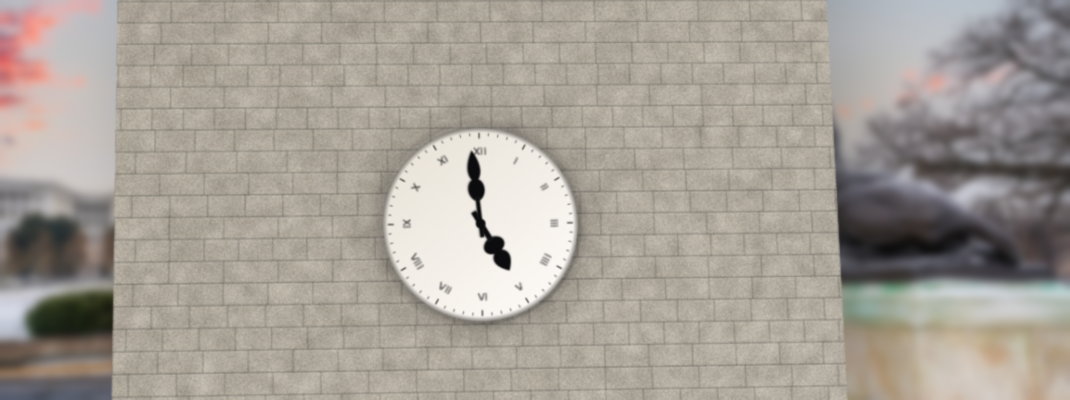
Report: {"hour": 4, "minute": 59}
